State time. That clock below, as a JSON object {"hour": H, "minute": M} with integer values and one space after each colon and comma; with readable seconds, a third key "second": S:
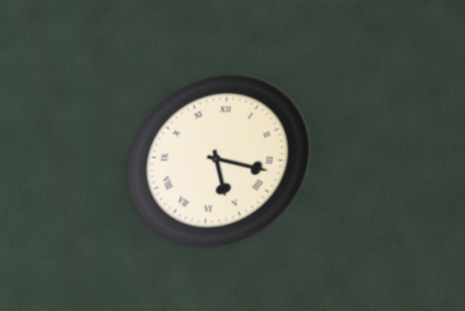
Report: {"hour": 5, "minute": 17}
